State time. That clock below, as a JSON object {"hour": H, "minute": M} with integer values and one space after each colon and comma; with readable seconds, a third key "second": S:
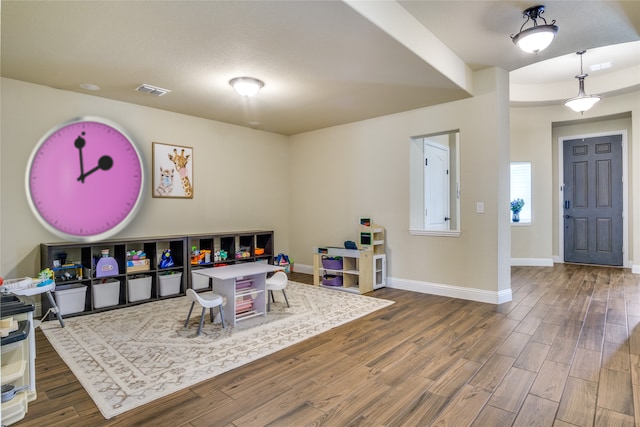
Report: {"hour": 1, "minute": 59}
